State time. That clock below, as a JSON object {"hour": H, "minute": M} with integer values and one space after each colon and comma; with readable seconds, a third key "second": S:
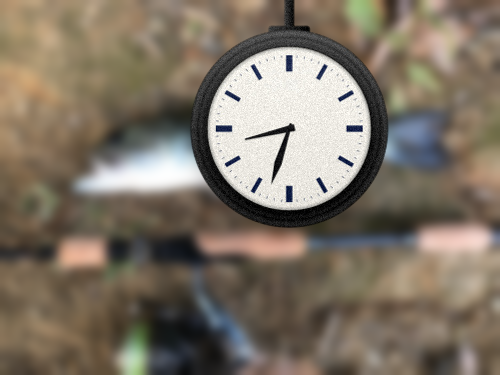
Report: {"hour": 8, "minute": 33}
